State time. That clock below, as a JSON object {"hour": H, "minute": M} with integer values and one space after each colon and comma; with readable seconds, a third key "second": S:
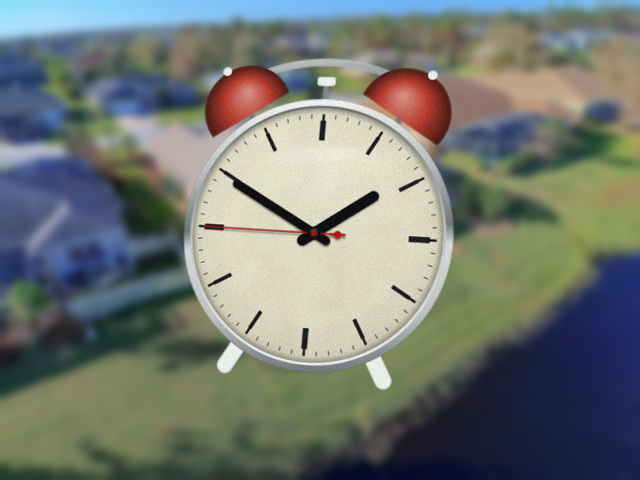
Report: {"hour": 1, "minute": 49, "second": 45}
